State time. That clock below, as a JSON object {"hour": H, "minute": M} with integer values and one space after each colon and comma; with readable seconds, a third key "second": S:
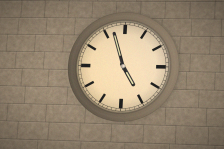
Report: {"hour": 4, "minute": 57}
